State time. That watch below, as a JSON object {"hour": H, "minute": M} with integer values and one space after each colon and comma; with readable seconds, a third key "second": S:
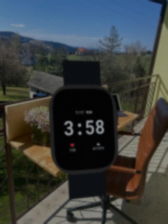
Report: {"hour": 3, "minute": 58}
